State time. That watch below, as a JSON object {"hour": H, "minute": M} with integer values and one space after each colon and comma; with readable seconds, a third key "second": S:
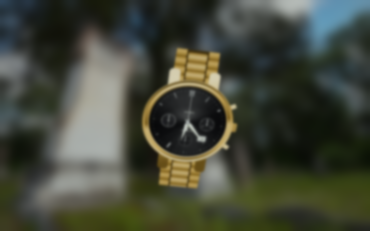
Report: {"hour": 6, "minute": 23}
